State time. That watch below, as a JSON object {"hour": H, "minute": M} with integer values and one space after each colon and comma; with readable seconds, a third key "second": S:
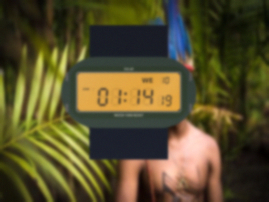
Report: {"hour": 1, "minute": 14, "second": 19}
